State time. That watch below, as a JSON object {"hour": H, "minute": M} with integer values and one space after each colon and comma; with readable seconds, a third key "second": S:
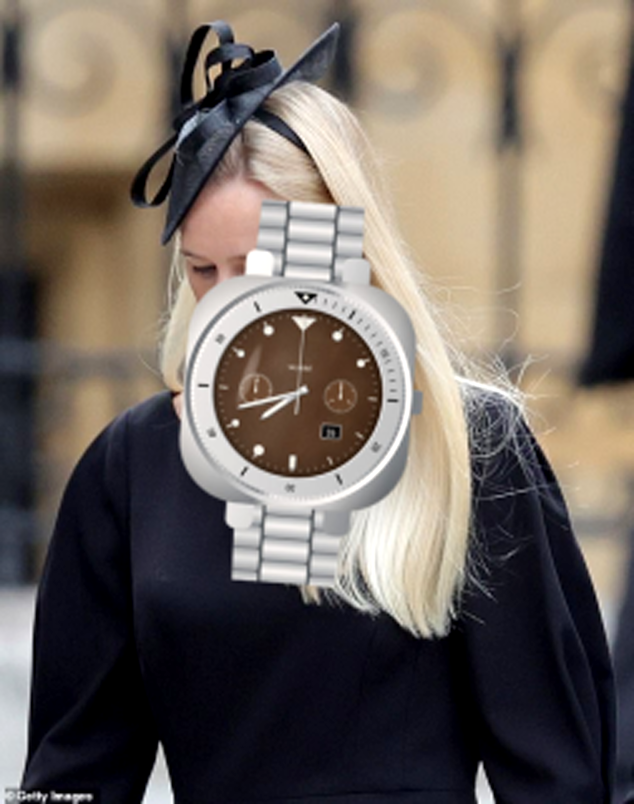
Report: {"hour": 7, "minute": 42}
